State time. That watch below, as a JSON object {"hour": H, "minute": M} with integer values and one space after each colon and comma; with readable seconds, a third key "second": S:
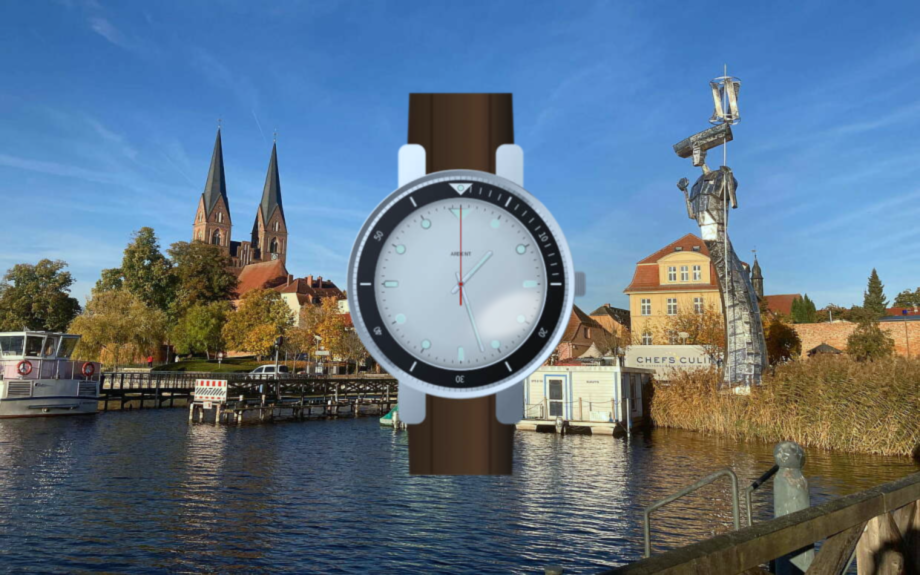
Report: {"hour": 1, "minute": 27, "second": 0}
